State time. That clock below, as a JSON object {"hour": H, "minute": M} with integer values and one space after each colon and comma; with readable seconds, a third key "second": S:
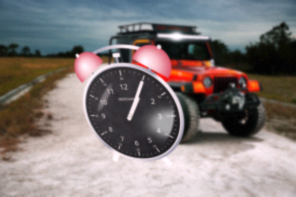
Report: {"hour": 1, "minute": 5}
